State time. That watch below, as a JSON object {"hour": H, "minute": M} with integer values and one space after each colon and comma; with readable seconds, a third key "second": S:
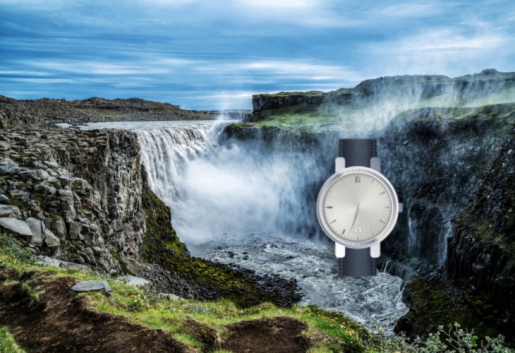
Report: {"hour": 6, "minute": 33}
